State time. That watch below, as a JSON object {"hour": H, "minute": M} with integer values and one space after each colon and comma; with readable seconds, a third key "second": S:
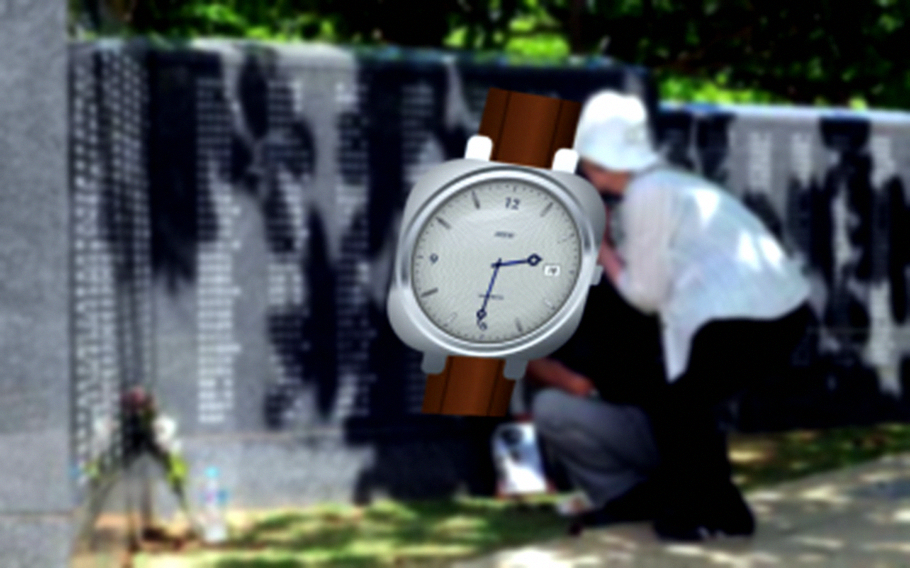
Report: {"hour": 2, "minute": 31}
